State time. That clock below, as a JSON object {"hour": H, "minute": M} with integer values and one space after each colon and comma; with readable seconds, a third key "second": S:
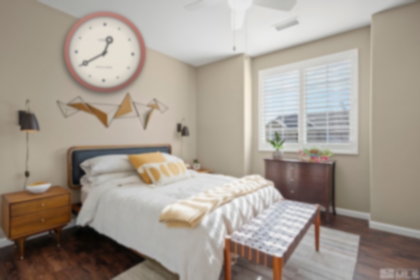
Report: {"hour": 12, "minute": 40}
